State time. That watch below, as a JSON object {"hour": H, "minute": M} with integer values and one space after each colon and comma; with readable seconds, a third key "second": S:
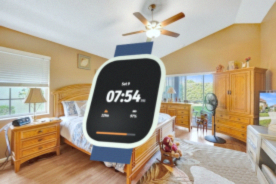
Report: {"hour": 7, "minute": 54}
